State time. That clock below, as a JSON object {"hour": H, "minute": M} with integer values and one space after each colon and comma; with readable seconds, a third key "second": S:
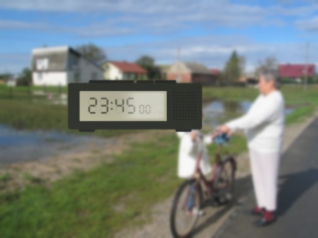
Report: {"hour": 23, "minute": 45, "second": 0}
